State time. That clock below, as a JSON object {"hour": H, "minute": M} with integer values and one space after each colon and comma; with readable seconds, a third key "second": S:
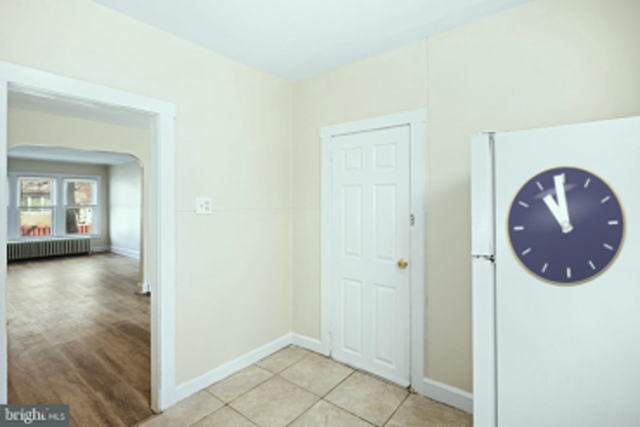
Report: {"hour": 10, "minute": 59}
